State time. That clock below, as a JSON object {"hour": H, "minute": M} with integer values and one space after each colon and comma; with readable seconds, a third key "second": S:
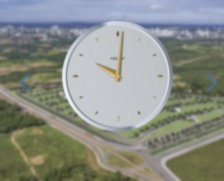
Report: {"hour": 10, "minute": 1}
